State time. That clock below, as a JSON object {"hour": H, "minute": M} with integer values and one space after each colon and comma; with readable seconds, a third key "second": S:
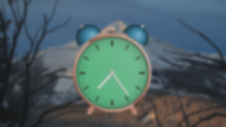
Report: {"hour": 7, "minute": 24}
